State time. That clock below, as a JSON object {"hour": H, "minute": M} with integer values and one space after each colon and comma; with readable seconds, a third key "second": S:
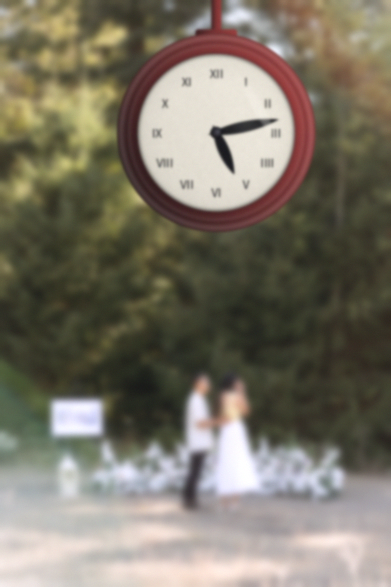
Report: {"hour": 5, "minute": 13}
